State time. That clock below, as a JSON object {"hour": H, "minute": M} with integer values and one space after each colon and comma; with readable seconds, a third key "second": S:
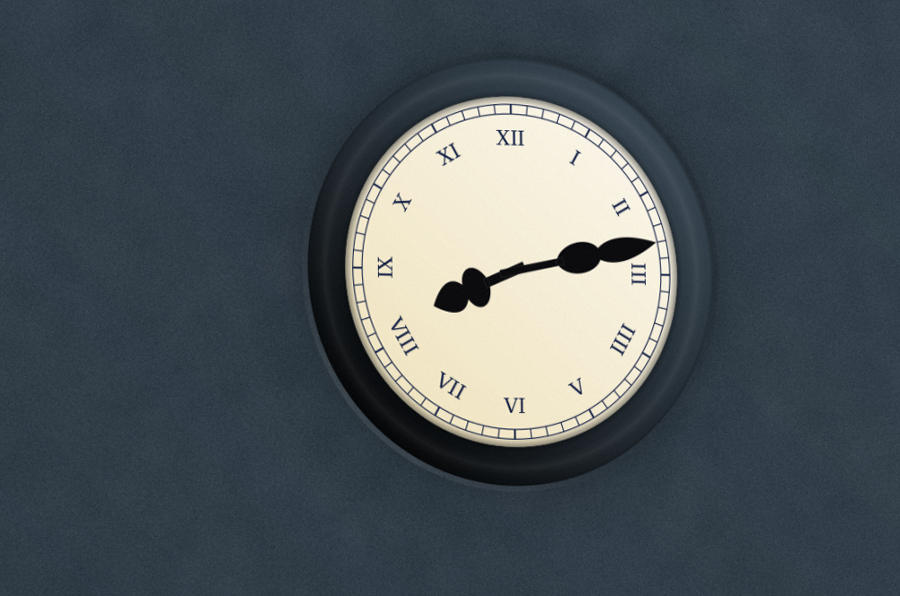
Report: {"hour": 8, "minute": 13}
